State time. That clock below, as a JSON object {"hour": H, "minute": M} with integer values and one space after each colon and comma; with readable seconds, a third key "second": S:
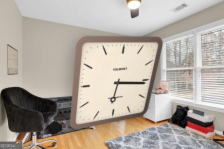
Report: {"hour": 6, "minute": 16}
